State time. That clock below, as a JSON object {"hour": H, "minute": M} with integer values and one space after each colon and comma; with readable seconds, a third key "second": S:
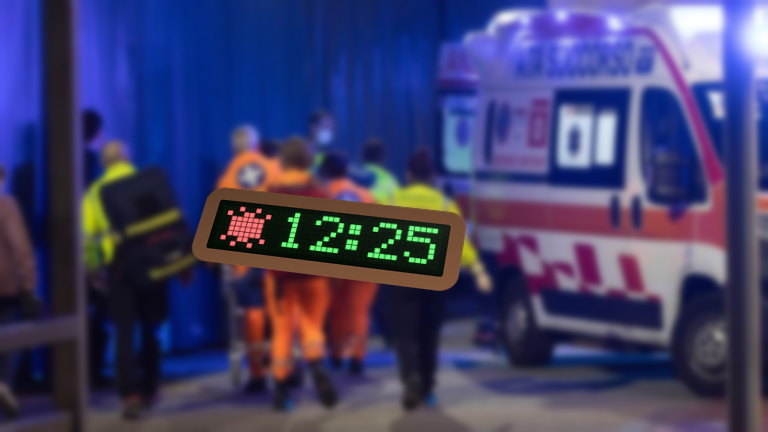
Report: {"hour": 12, "minute": 25}
